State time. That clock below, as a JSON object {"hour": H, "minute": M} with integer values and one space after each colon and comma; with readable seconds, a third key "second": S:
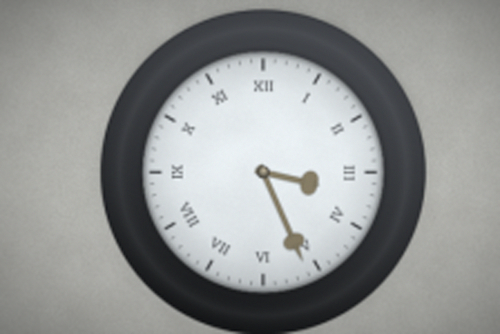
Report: {"hour": 3, "minute": 26}
